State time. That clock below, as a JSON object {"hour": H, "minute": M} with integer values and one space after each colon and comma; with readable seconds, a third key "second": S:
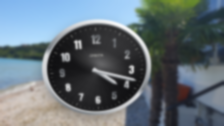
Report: {"hour": 4, "minute": 18}
